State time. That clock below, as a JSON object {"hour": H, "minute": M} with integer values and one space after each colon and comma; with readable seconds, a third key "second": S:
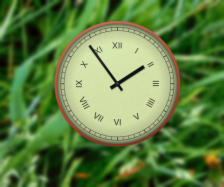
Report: {"hour": 1, "minute": 54}
